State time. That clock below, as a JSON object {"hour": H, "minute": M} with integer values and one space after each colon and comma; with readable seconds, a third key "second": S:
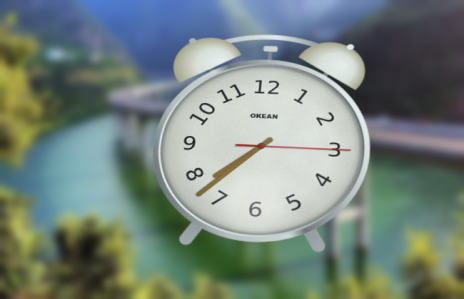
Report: {"hour": 7, "minute": 37, "second": 15}
